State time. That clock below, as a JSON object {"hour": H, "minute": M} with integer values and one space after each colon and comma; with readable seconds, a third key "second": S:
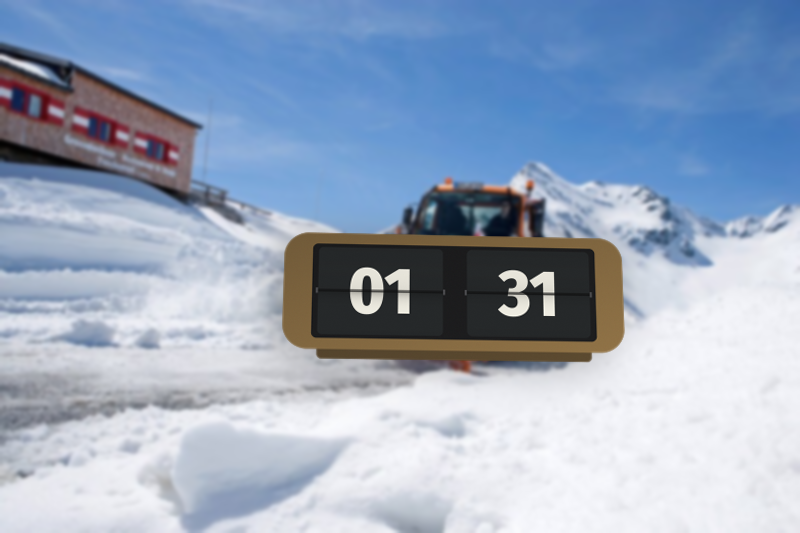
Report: {"hour": 1, "minute": 31}
